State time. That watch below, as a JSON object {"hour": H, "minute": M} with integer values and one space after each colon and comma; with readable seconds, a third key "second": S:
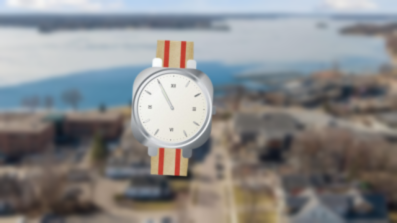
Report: {"hour": 10, "minute": 55}
